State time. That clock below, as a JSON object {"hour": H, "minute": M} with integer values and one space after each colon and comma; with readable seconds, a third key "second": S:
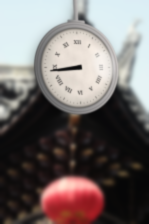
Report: {"hour": 8, "minute": 44}
